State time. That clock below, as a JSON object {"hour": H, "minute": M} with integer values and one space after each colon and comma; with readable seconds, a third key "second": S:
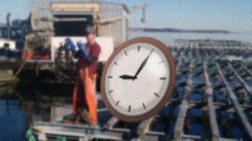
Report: {"hour": 9, "minute": 5}
